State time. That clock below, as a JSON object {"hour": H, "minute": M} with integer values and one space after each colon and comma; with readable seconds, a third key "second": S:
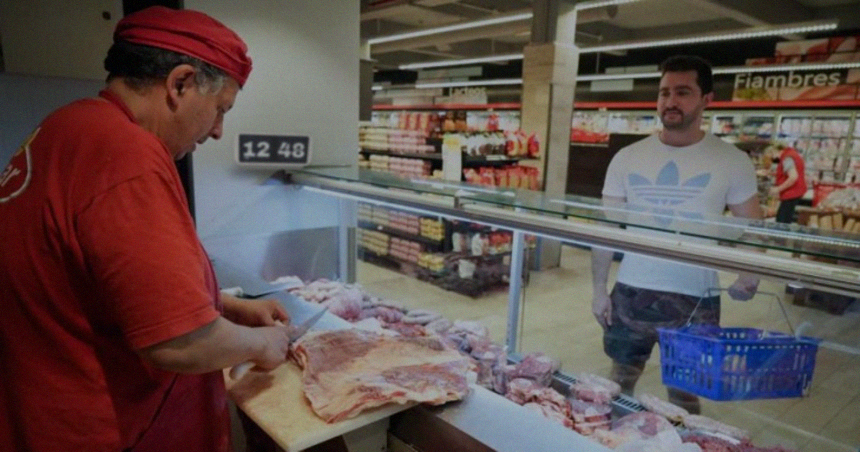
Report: {"hour": 12, "minute": 48}
